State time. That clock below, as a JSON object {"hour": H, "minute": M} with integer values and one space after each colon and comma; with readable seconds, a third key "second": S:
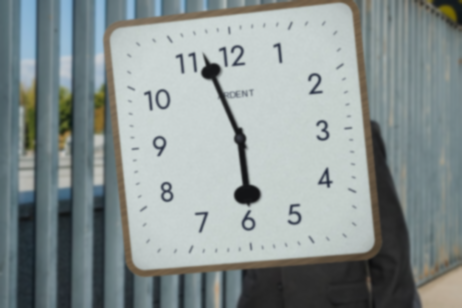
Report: {"hour": 5, "minute": 57}
